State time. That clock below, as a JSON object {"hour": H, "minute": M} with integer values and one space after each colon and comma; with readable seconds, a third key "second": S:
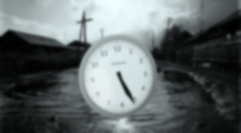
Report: {"hour": 5, "minute": 26}
